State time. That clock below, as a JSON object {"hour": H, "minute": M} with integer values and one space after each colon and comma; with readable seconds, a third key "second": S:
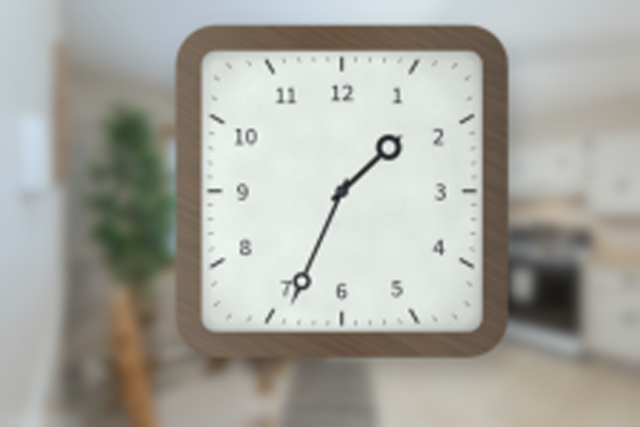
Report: {"hour": 1, "minute": 34}
